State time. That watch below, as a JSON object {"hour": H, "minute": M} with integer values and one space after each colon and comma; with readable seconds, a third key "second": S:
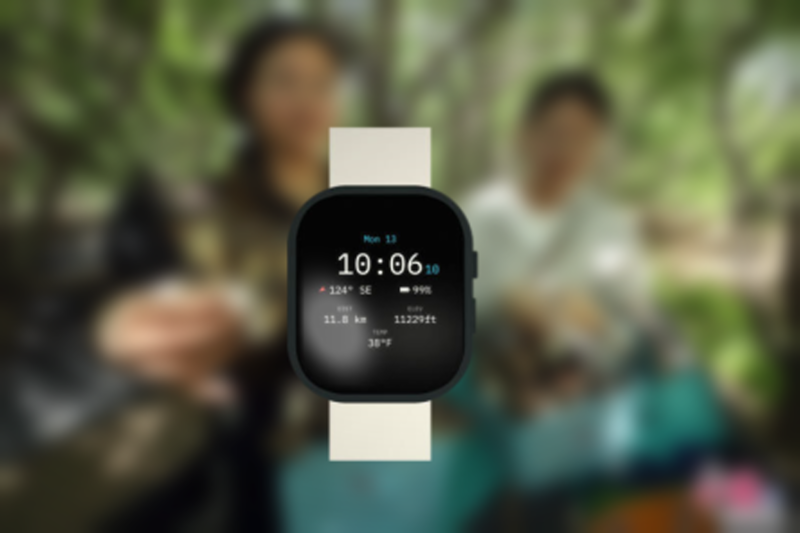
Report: {"hour": 10, "minute": 6}
